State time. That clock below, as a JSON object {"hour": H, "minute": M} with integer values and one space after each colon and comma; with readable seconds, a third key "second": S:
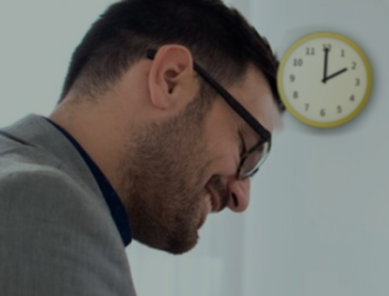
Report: {"hour": 2, "minute": 0}
